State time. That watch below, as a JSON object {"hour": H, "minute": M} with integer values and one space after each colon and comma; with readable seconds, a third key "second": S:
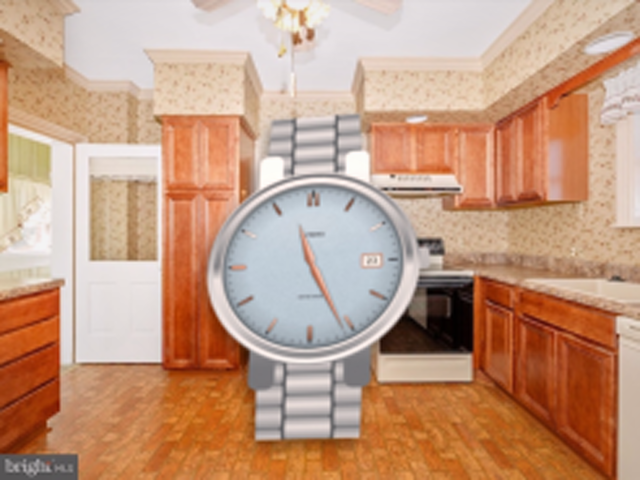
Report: {"hour": 11, "minute": 26}
